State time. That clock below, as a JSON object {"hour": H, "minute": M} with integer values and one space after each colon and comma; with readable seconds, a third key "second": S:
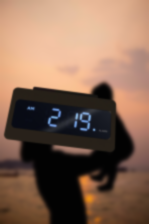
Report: {"hour": 2, "minute": 19}
